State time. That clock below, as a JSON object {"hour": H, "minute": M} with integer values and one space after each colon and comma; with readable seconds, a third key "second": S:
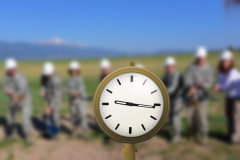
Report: {"hour": 9, "minute": 16}
